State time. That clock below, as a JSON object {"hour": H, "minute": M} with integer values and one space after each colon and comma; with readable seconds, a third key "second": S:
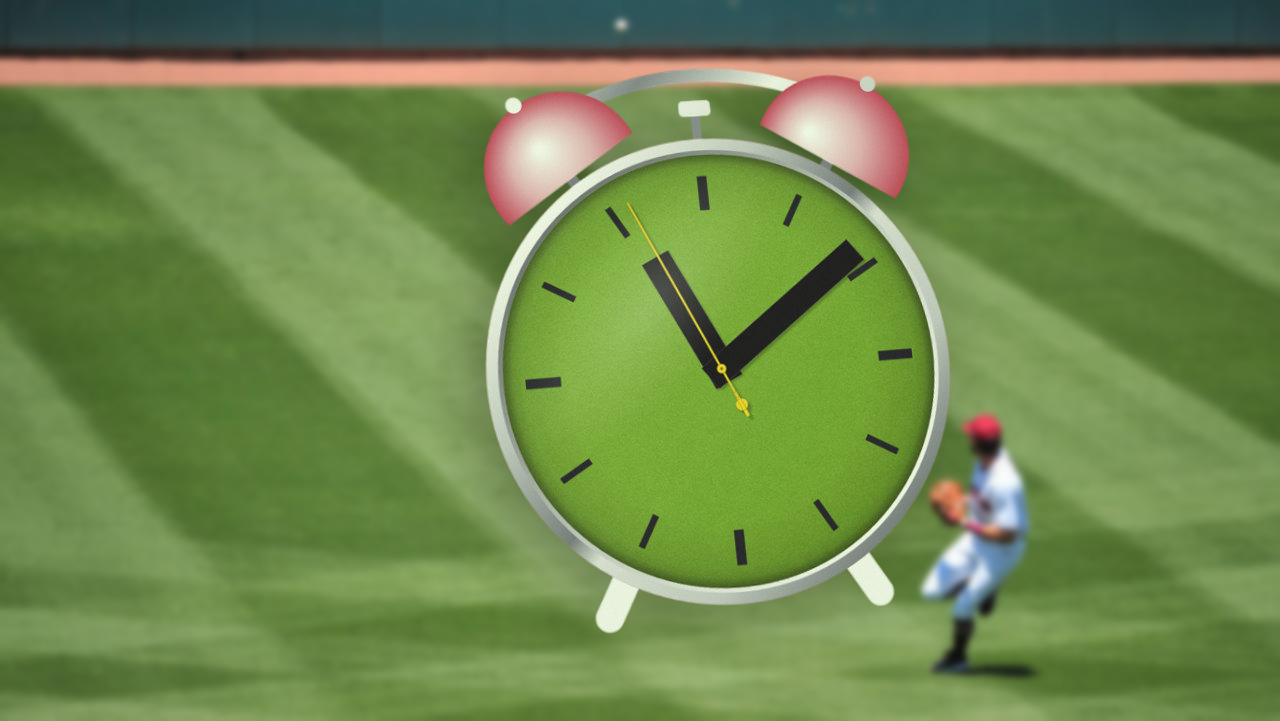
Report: {"hour": 11, "minute": 8, "second": 56}
